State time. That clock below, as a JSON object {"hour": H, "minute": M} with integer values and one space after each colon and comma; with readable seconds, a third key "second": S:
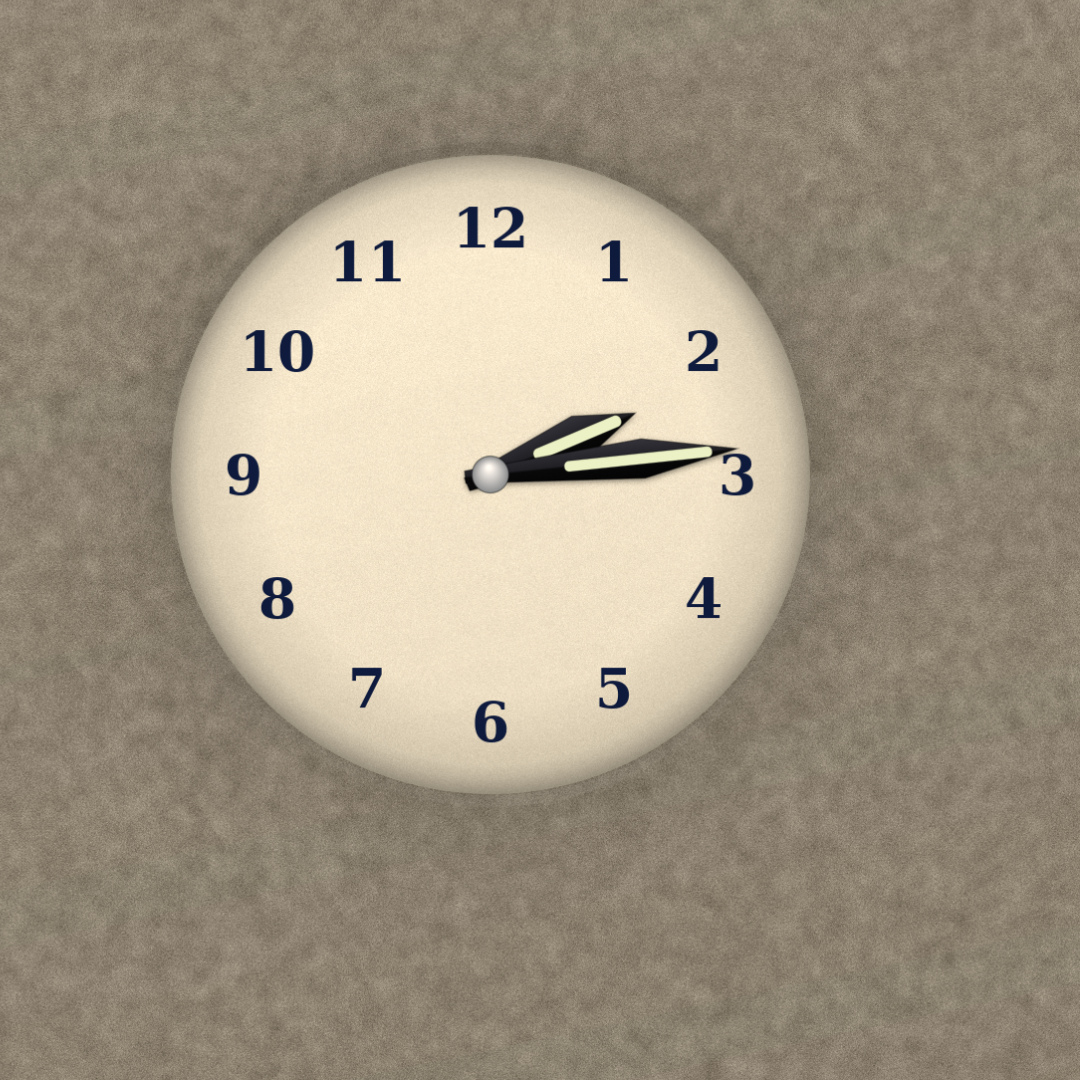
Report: {"hour": 2, "minute": 14}
